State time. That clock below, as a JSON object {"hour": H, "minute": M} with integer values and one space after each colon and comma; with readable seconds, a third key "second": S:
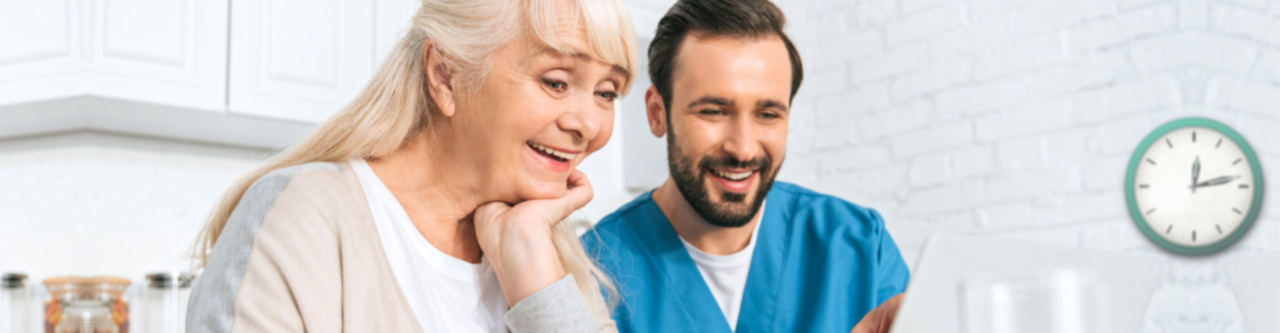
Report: {"hour": 12, "minute": 13}
